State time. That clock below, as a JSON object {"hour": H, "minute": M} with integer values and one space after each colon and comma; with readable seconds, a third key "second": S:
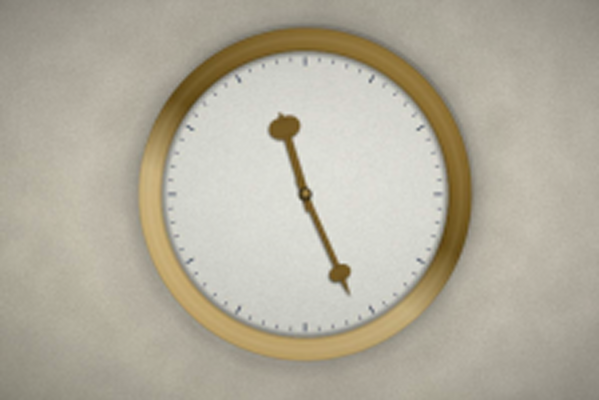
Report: {"hour": 11, "minute": 26}
